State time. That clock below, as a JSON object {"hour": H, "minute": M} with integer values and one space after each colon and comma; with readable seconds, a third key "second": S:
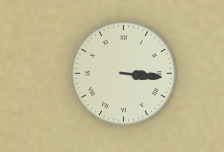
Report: {"hour": 3, "minute": 16}
